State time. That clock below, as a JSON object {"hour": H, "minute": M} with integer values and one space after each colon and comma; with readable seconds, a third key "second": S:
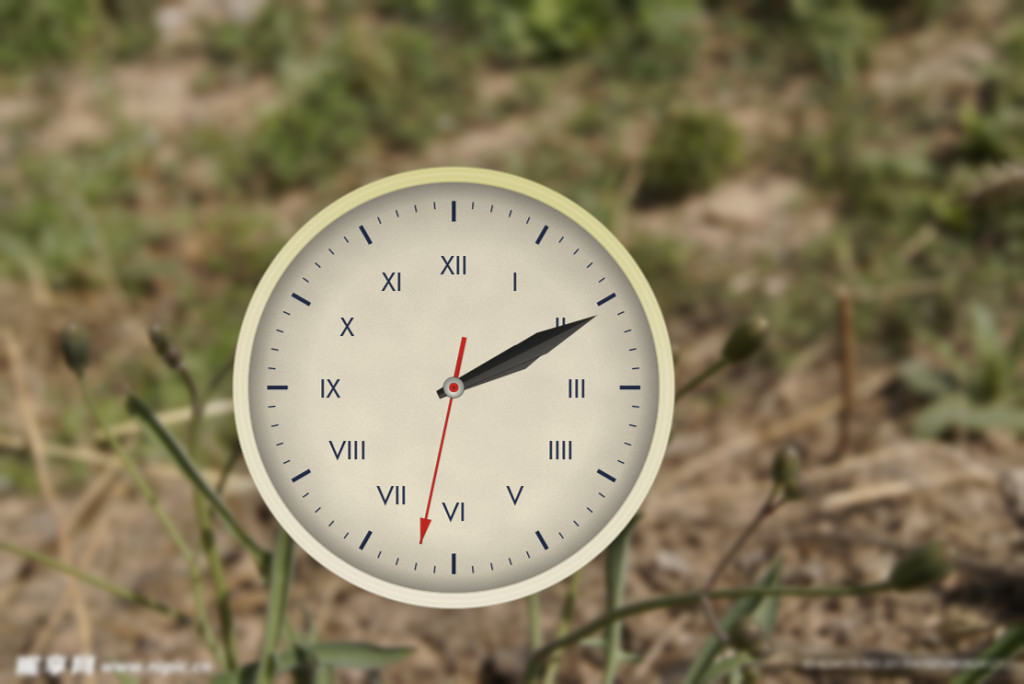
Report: {"hour": 2, "minute": 10, "second": 32}
